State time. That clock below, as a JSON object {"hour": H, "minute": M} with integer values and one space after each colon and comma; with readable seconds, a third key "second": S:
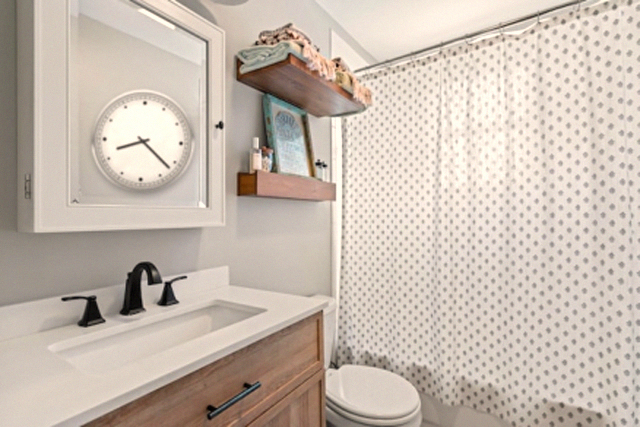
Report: {"hour": 8, "minute": 22}
